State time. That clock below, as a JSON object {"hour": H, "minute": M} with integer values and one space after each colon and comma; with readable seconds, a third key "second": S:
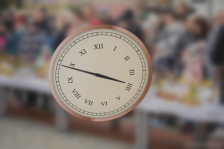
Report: {"hour": 3, "minute": 49}
